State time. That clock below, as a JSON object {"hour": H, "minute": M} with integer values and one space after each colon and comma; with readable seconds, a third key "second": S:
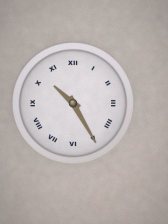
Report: {"hour": 10, "minute": 25}
